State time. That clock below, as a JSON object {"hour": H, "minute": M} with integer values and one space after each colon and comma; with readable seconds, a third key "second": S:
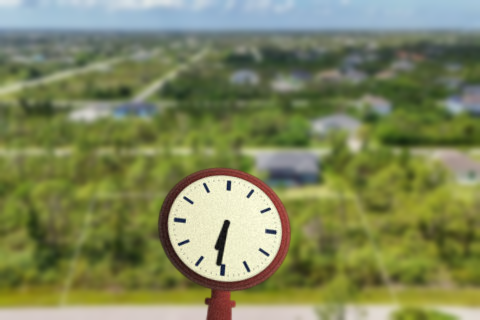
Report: {"hour": 6, "minute": 31}
